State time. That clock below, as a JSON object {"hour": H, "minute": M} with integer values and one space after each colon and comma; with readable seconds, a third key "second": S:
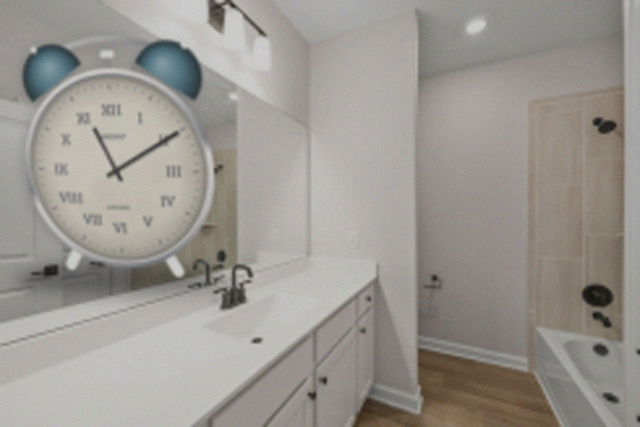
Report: {"hour": 11, "minute": 10}
